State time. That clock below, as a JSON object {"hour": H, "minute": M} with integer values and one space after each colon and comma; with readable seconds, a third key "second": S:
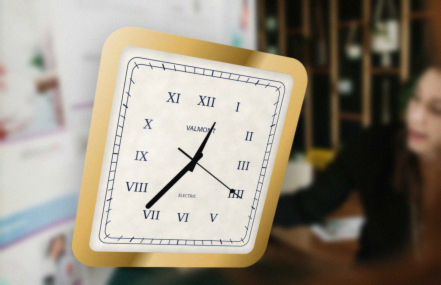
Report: {"hour": 12, "minute": 36, "second": 20}
